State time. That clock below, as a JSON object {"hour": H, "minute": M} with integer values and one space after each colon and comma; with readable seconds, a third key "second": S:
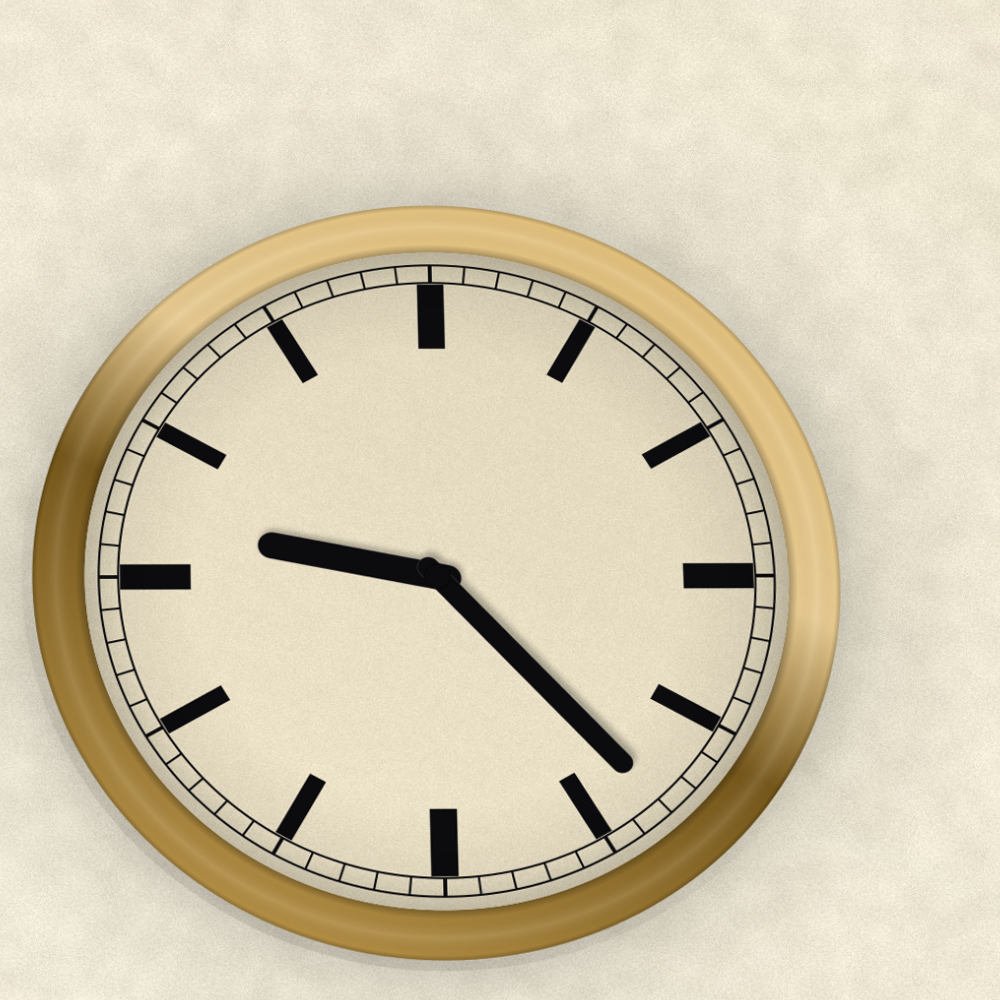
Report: {"hour": 9, "minute": 23}
